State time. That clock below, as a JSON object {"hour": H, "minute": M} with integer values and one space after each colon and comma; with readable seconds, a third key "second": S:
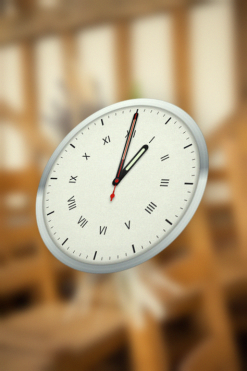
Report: {"hour": 1, "minute": 0, "second": 0}
